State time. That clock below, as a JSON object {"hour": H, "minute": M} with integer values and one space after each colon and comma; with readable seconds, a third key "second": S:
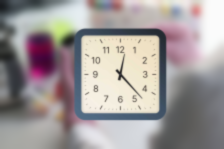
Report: {"hour": 12, "minute": 23}
